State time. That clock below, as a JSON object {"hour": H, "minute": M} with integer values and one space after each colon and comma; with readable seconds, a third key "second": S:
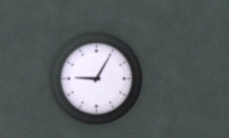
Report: {"hour": 9, "minute": 5}
